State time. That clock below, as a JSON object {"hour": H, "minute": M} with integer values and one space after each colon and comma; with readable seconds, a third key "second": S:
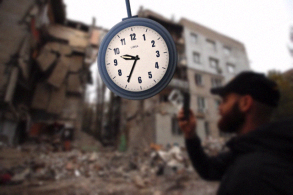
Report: {"hour": 9, "minute": 35}
